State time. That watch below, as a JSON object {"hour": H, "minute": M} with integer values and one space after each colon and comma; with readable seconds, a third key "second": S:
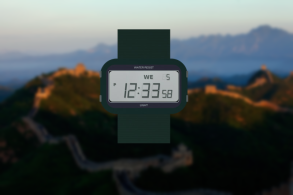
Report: {"hour": 12, "minute": 33, "second": 58}
